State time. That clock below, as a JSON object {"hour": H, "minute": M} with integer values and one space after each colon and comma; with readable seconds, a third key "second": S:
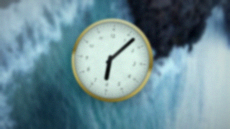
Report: {"hour": 6, "minute": 7}
